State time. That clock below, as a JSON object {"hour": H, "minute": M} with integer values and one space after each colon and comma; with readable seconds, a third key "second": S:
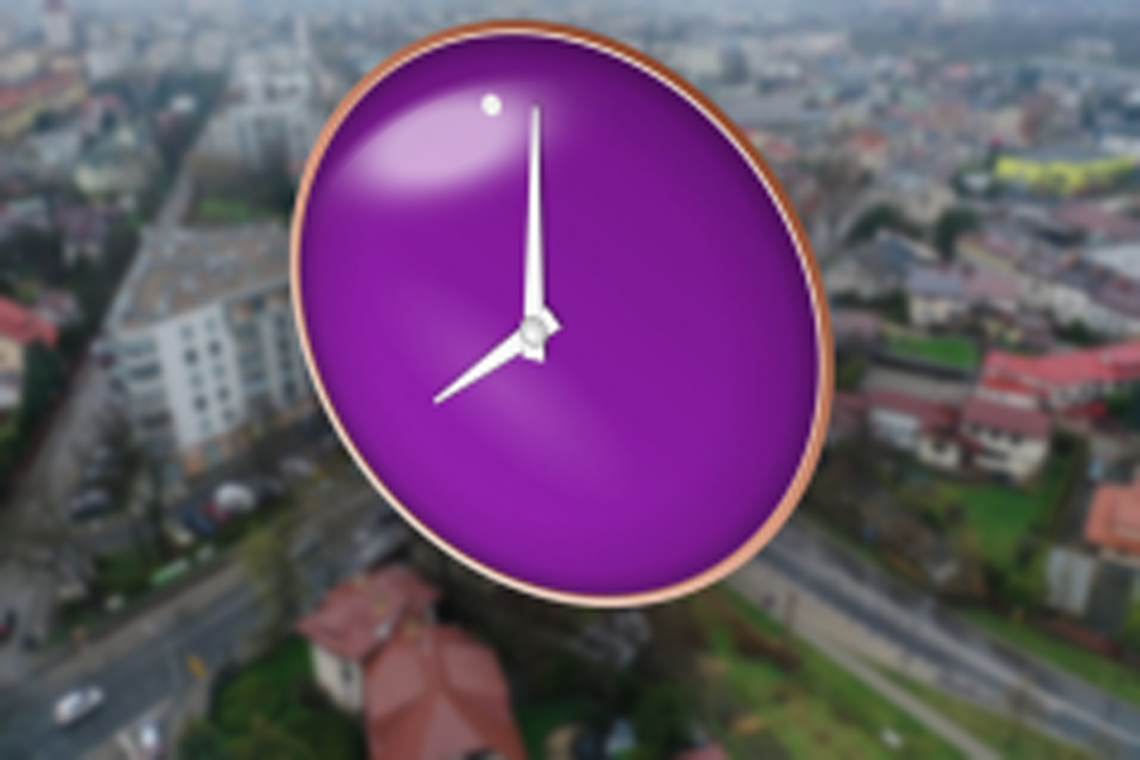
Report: {"hour": 8, "minute": 2}
